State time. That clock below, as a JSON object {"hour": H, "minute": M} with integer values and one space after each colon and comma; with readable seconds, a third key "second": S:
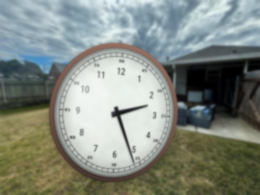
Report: {"hour": 2, "minute": 26}
